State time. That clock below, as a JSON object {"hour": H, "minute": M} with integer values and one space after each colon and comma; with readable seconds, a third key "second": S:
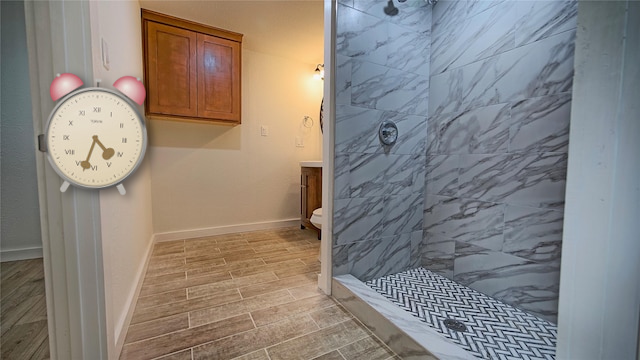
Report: {"hour": 4, "minute": 33}
